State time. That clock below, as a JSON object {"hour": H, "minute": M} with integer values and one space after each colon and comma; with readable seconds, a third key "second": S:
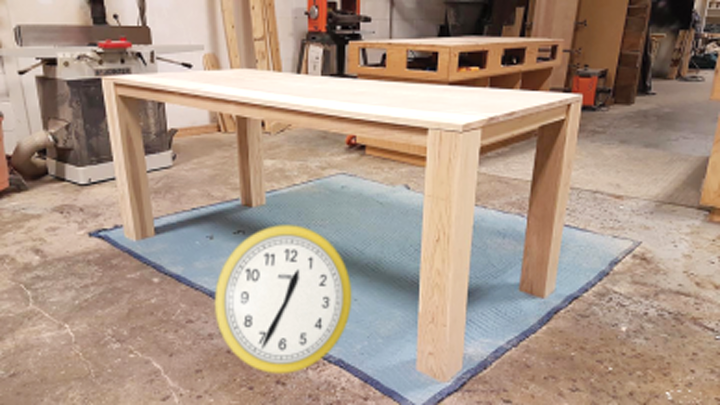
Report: {"hour": 12, "minute": 34}
